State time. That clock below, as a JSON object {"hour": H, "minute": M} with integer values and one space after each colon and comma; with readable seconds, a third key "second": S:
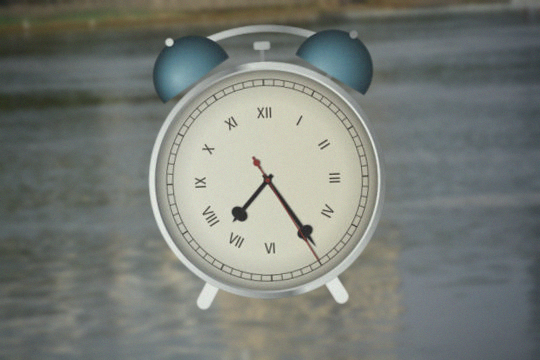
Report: {"hour": 7, "minute": 24, "second": 25}
